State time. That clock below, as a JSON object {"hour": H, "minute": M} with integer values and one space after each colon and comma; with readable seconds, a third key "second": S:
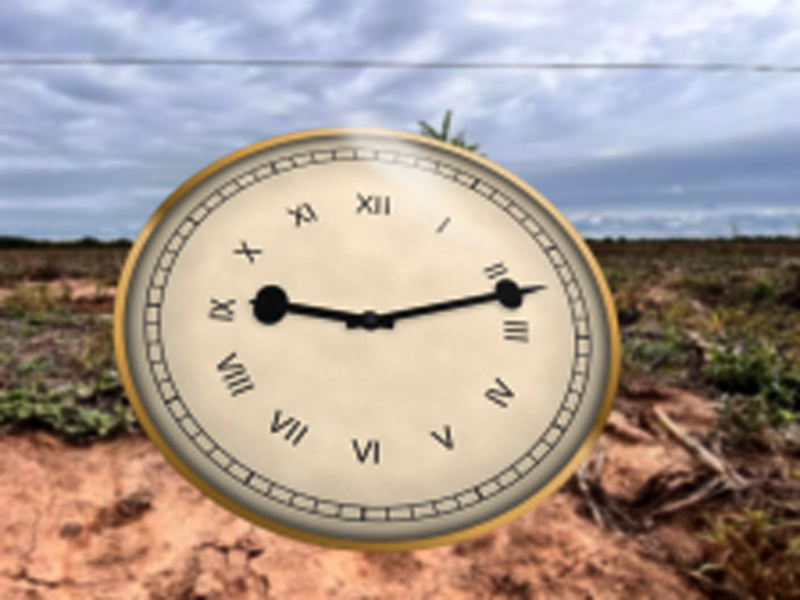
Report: {"hour": 9, "minute": 12}
